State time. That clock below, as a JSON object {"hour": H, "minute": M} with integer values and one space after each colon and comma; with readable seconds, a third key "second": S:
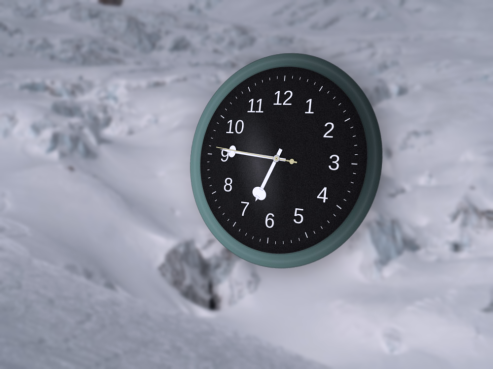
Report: {"hour": 6, "minute": 45, "second": 46}
